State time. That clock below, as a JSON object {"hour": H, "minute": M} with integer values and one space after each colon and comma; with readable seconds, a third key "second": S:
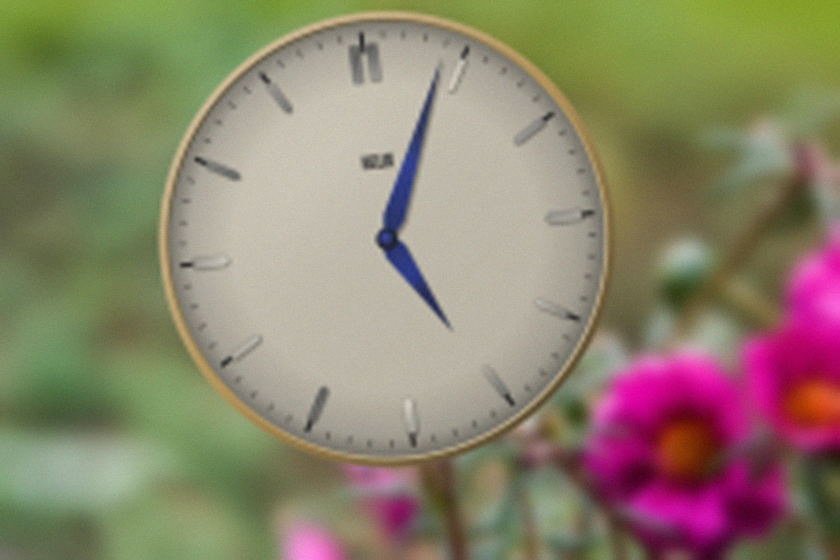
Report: {"hour": 5, "minute": 4}
